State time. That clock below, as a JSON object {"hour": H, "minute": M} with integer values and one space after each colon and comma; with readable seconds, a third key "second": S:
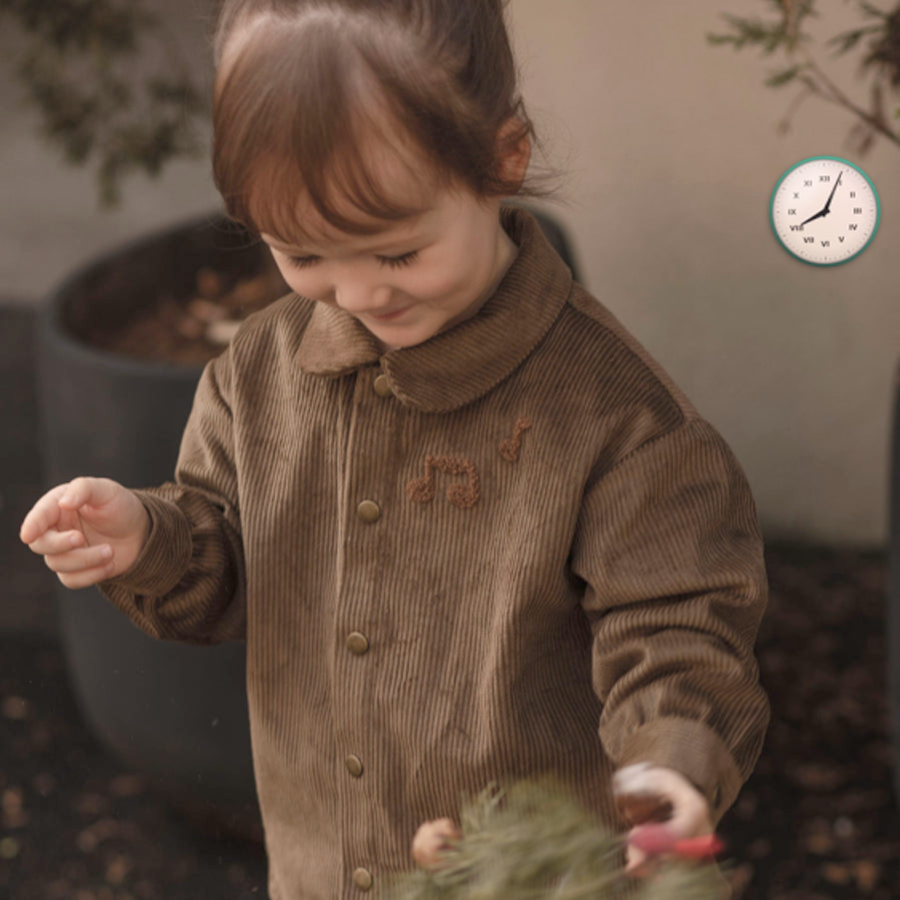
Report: {"hour": 8, "minute": 4}
